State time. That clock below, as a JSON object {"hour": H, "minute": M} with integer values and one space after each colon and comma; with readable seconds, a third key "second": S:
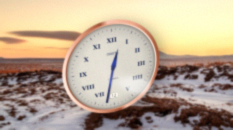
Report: {"hour": 12, "minute": 32}
